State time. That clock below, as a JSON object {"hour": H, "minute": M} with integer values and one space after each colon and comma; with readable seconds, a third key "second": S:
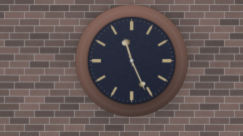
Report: {"hour": 11, "minute": 26}
